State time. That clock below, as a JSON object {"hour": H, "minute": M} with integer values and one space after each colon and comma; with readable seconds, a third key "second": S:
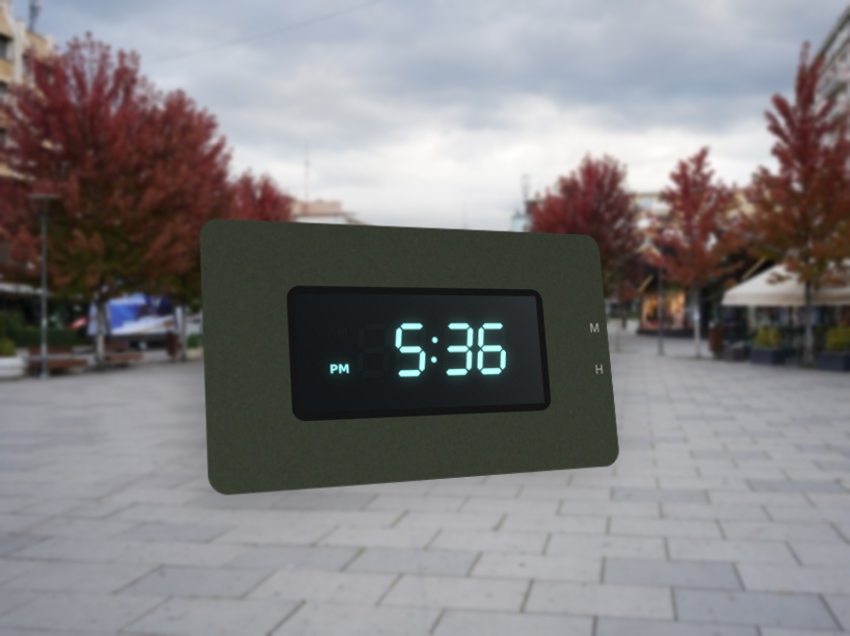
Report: {"hour": 5, "minute": 36}
